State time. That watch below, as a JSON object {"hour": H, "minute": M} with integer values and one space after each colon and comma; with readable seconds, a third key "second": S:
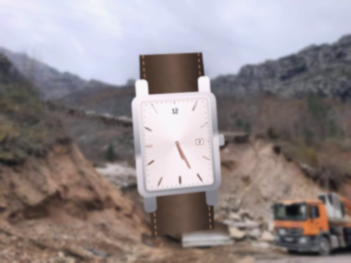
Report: {"hour": 5, "minute": 26}
